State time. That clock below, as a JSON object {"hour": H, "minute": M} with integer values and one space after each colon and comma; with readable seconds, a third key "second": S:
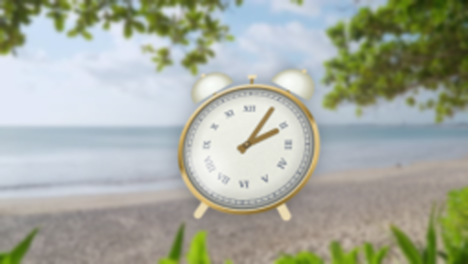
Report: {"hour": 2, "minute": 5}
